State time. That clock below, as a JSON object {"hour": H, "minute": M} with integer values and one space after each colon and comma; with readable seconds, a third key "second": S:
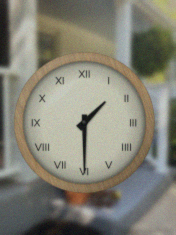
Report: {"hour": 1, "minute": 30}
